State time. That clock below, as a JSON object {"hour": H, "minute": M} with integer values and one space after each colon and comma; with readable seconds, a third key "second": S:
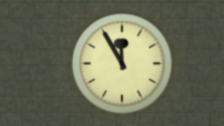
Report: {"hour": 11, "minute": 55}
